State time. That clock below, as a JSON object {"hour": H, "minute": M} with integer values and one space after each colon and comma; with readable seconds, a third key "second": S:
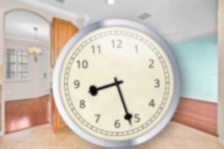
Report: {"hour": 8, "minute": 27}
